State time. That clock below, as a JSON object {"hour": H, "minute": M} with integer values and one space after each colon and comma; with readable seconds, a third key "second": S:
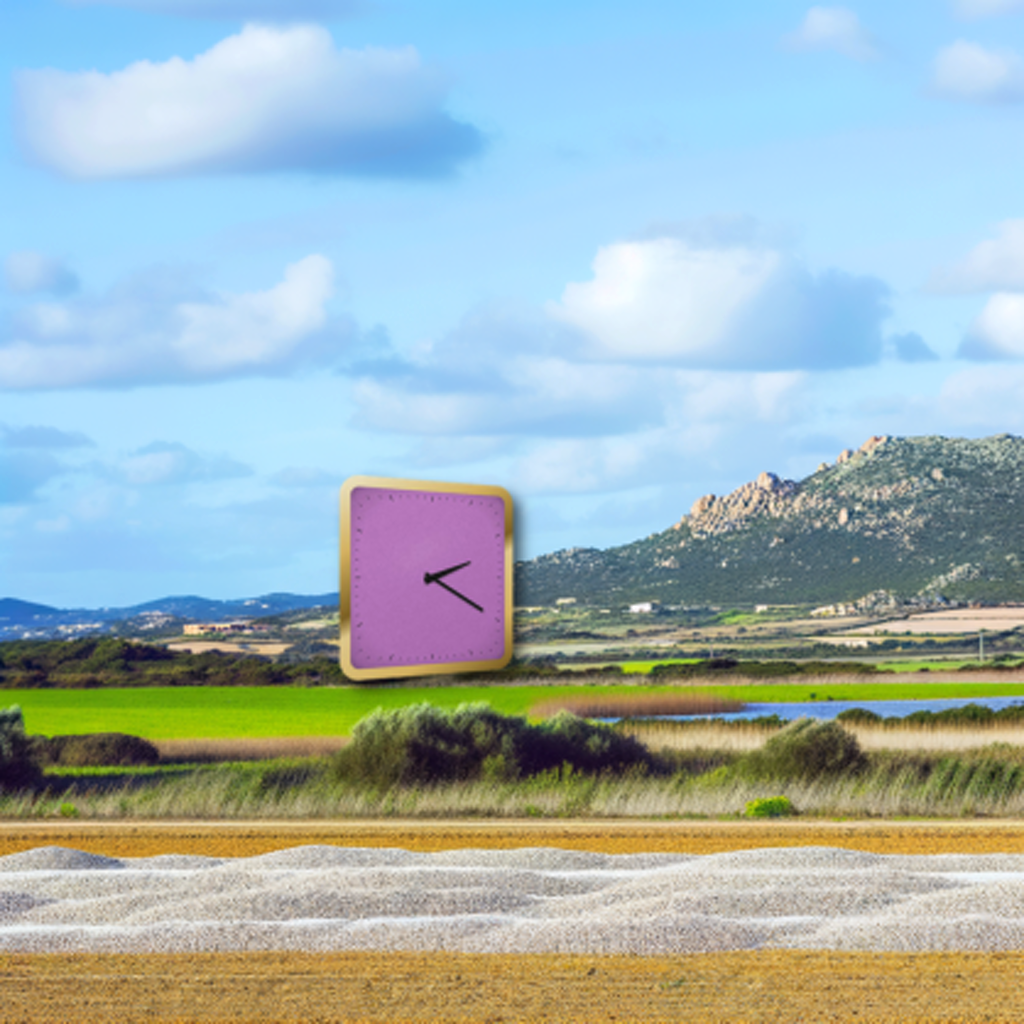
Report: {"hour": 2, "minute": 20}
